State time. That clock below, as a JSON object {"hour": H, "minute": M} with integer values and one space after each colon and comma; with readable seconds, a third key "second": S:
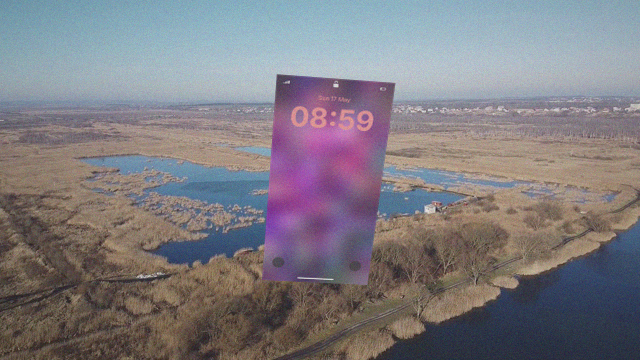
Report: {"hour": 8, "minute": 59}
